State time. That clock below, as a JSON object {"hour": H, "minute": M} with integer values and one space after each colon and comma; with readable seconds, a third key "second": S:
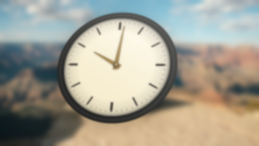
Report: {"hour": 10, "minute": 1}
